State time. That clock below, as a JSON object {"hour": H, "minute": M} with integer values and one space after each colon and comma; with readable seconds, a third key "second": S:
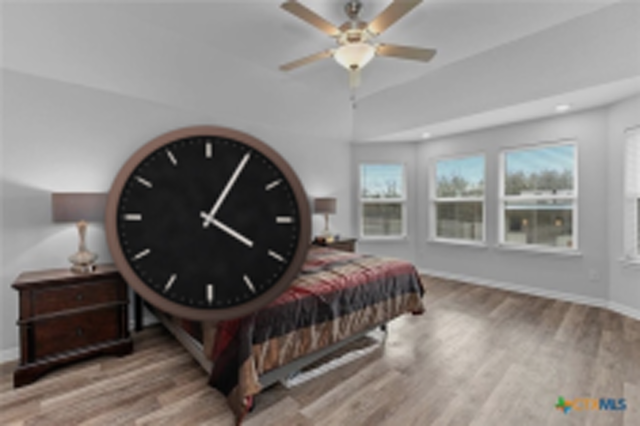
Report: {"hour": 4, "minute": 5}
